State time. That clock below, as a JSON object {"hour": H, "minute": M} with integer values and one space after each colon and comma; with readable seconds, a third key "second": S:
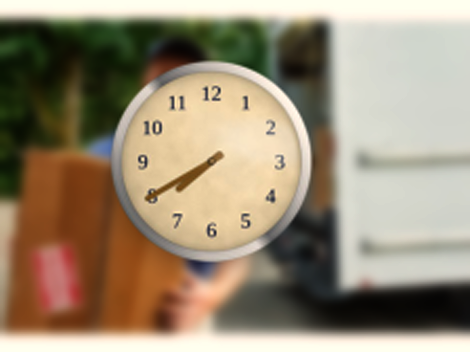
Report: {"hour": 7, "minute": 40}
